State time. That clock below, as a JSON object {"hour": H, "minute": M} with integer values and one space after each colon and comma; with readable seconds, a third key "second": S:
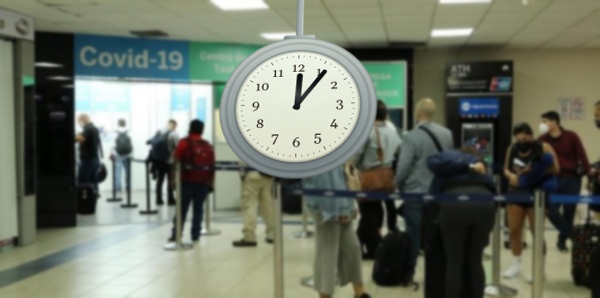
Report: {"hour": 12, "minute": 6}
